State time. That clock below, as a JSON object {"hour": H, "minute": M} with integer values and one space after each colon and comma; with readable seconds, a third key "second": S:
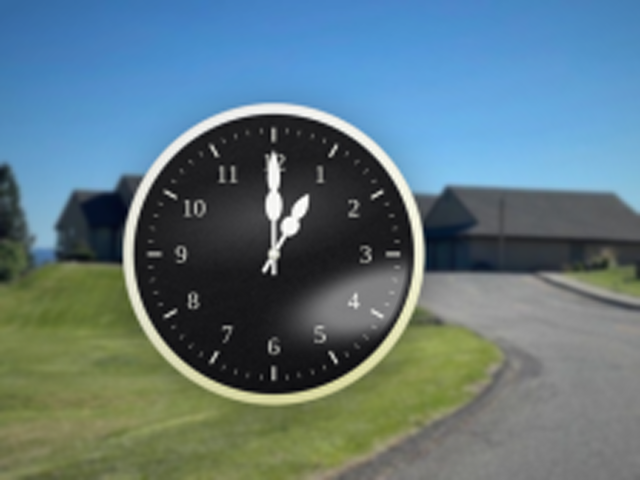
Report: {"hour": 1, "minute": 0}
